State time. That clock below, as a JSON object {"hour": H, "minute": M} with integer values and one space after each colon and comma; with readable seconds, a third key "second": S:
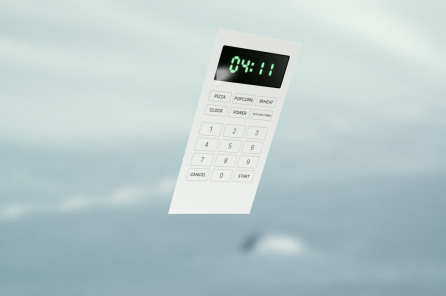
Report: {"hour": 4, "minute": 11}
